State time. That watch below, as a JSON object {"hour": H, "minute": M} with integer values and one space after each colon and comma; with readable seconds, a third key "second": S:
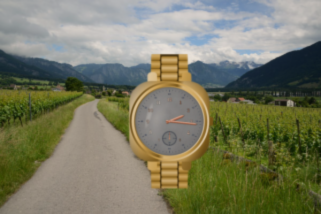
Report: {"hour": 2, "minute": 16}
